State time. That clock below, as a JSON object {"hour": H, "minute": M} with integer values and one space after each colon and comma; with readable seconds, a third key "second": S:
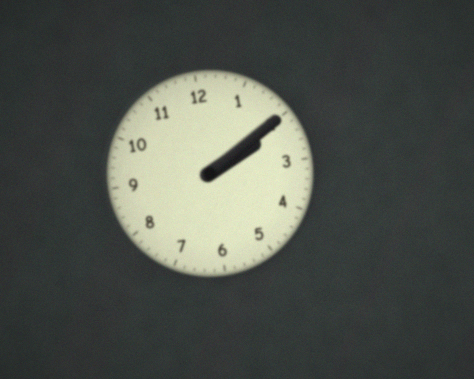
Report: {"hour": 2, "minute": 10}
